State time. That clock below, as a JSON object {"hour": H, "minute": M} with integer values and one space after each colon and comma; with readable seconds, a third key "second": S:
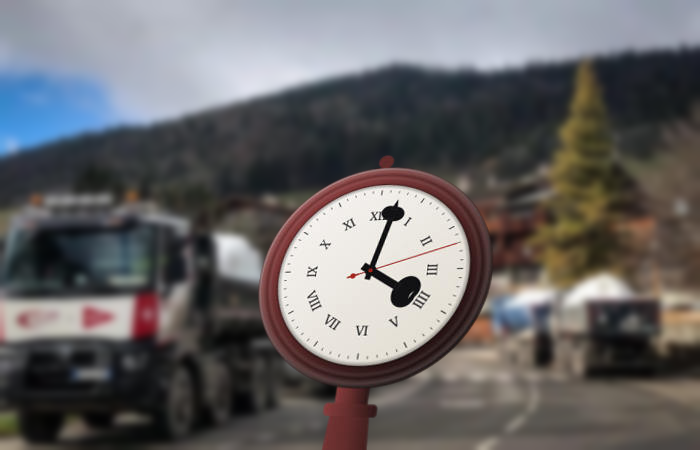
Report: {"hour": 4, "minute": 2, "second": 12}
